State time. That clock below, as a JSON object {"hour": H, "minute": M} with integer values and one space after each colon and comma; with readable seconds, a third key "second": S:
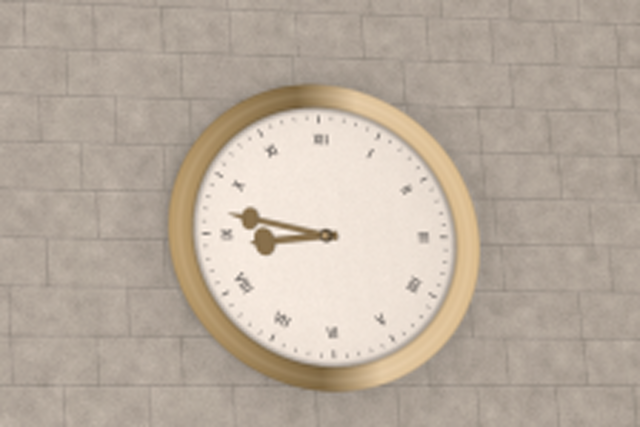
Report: {"hour": 8, "minute": 47}
